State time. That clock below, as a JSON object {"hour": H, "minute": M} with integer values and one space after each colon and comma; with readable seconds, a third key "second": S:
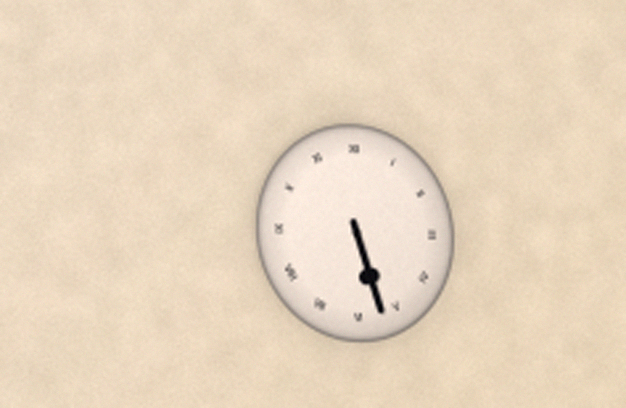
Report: {"hour": 5, "minute": 27}
